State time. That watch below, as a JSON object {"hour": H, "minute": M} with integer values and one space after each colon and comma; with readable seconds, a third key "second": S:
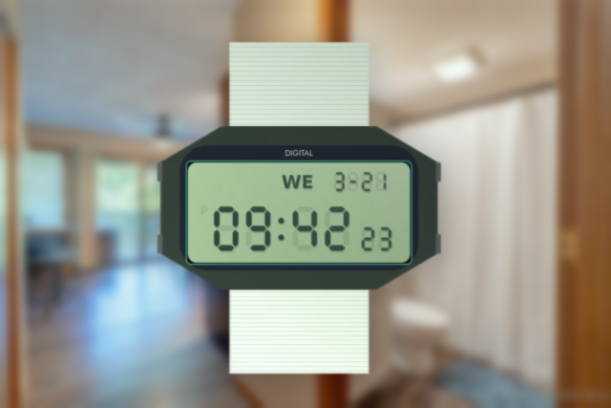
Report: {"hour": 9, "minute": 42, "second": 23}
